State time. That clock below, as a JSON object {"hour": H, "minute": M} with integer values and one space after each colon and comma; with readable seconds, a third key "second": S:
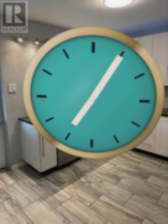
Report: {"hour": 7, "minute": 5}
